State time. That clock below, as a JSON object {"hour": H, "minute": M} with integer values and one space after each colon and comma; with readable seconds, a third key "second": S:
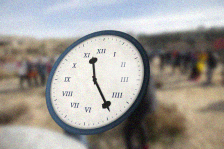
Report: {"hour": 11, "minute": 24}
